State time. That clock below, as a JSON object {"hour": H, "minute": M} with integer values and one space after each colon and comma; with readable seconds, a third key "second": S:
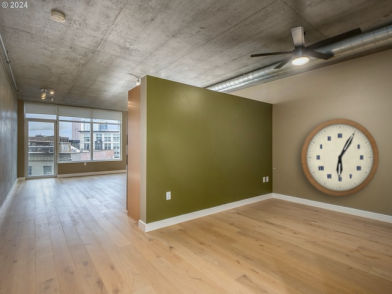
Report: {"hour": 6, "minute": 5}
